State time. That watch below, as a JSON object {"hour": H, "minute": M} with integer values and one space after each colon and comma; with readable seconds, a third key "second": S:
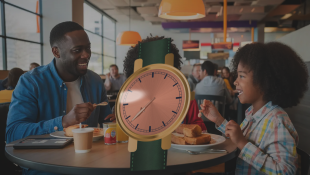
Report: {"hour": 7, "minute": 38}
